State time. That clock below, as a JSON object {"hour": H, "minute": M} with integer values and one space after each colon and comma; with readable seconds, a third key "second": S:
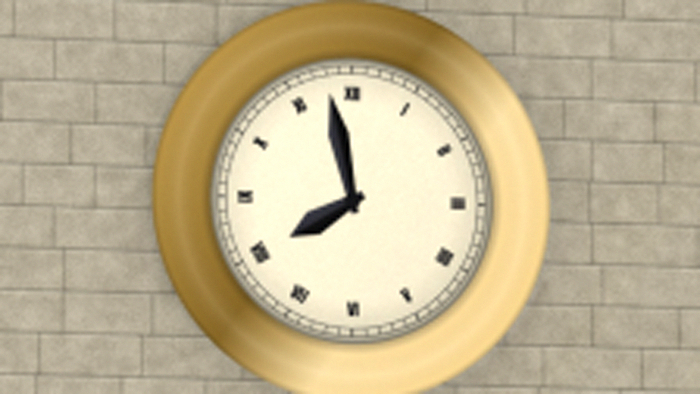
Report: {"hour": 7, "minute": 58}
